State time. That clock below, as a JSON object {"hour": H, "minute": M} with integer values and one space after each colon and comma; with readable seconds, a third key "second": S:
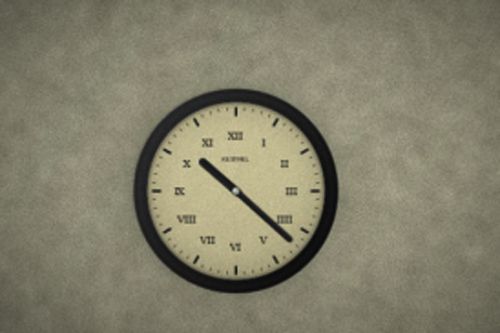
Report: {"hour": 10, "minute": 22}
